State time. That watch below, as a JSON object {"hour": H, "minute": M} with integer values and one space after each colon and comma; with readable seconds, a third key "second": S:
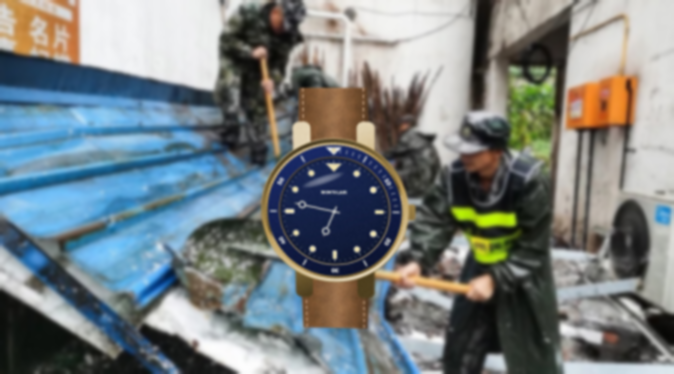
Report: {"hour": 6, "minute": 47}
